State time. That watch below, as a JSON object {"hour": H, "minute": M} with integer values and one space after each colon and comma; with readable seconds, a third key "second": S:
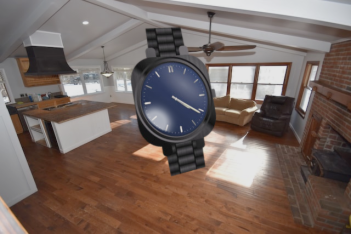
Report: {"hour": 4, "minute": 21}
